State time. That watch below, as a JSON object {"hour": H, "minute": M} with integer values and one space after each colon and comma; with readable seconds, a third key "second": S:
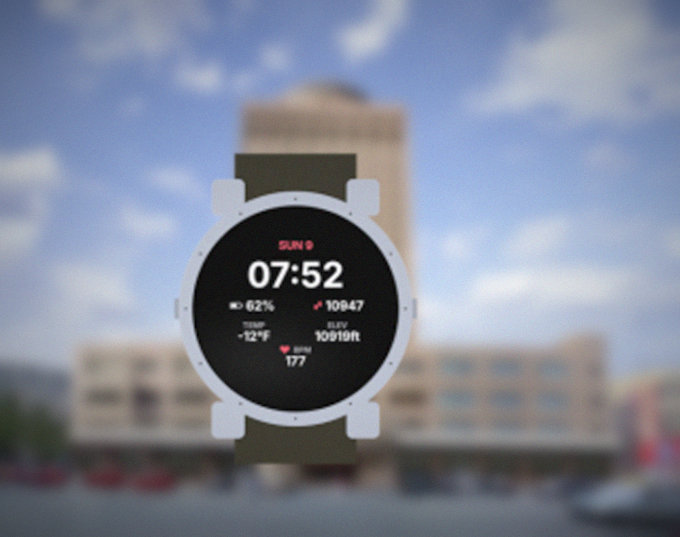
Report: {"hour": 7, "minute": 52}
